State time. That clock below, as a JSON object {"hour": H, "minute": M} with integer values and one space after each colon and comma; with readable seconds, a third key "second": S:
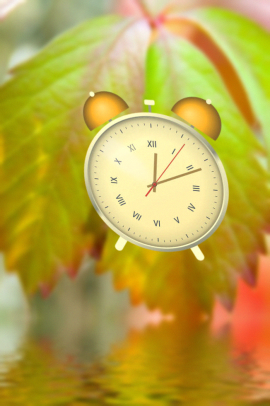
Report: {"hour": 12, "minute": 11, "second": 6}
